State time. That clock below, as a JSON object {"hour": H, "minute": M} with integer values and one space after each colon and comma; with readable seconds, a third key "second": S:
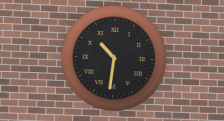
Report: {"hour": 10, "minute": 31}
